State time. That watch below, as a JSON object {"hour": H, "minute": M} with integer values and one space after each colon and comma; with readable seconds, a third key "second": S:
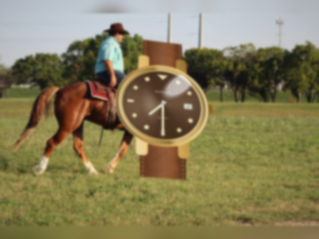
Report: {"hour": 7, "minute": 30}
